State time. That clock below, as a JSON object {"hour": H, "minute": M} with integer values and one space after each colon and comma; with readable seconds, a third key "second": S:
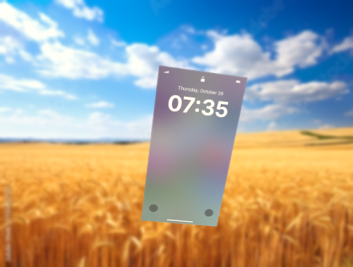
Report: {"hour": 7, "minute": 35}
